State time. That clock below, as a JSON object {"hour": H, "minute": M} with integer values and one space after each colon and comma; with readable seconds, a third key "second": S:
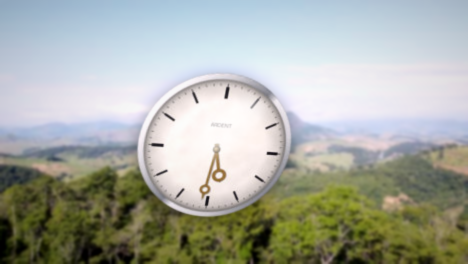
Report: {"hour": 5, "minute": 31}
